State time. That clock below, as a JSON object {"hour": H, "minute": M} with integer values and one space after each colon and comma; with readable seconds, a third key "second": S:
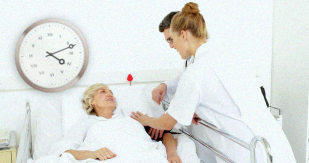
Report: {"hour": 4, "minute": 12}
